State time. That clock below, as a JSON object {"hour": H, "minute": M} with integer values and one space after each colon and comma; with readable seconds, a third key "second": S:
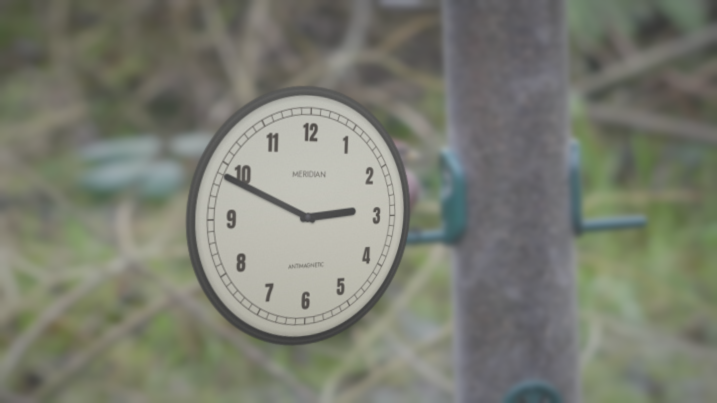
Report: {"hour": 2, "minute": 49}
